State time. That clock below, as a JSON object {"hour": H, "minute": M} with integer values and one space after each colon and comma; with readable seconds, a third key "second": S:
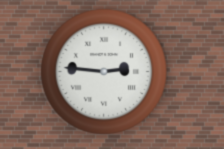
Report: {"hour": 2, "minute": 46}
